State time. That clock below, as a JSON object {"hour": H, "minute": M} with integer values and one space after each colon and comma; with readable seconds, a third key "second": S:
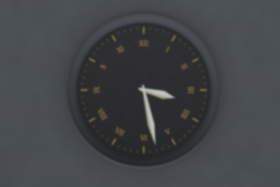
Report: {"hour": 3, "minute": 28}
